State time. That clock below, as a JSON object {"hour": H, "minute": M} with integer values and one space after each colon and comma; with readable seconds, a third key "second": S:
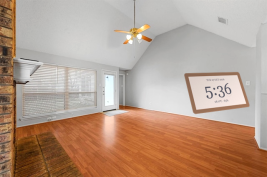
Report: {"hour": 5, "minute": 36}
